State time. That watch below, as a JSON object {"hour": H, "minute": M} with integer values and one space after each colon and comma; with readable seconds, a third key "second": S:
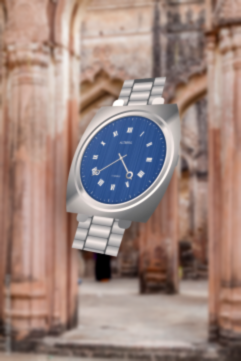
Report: {"hour": 4, "minute": 39}
